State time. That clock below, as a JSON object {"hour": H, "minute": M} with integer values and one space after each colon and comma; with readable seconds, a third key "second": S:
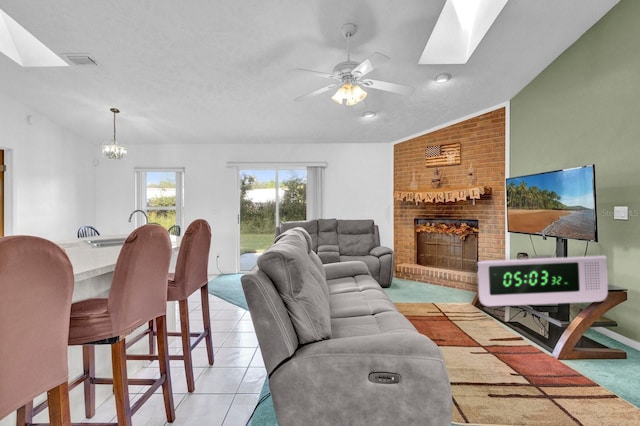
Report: {"hour": 5, "minute": 3}
